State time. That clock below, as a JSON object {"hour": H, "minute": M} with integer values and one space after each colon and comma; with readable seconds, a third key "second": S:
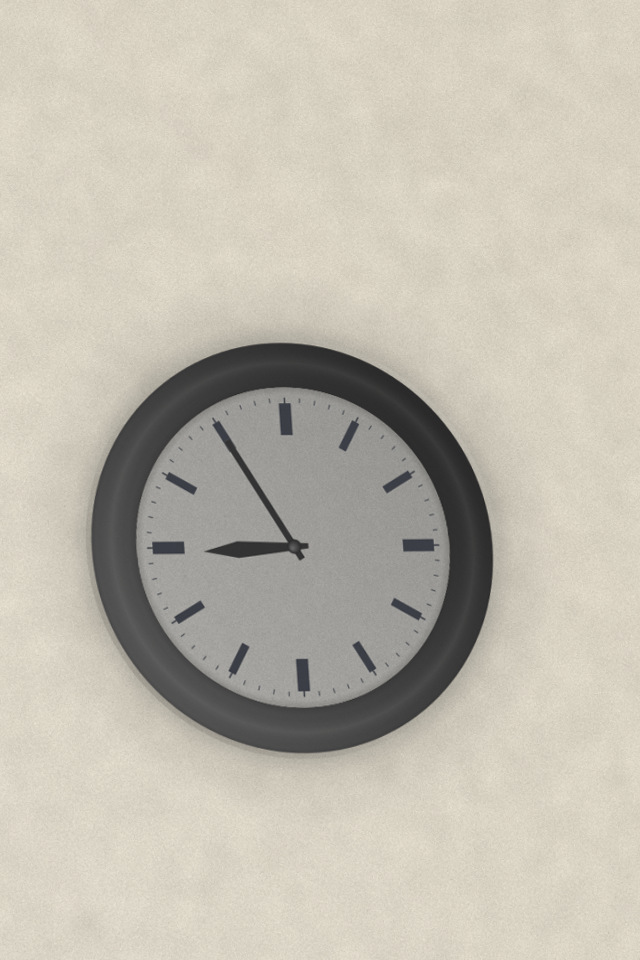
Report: {"hour": 8, "minute": 55}
